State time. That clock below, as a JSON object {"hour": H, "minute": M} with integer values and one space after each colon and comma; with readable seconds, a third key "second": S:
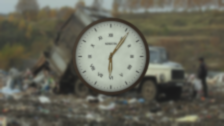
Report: {"hour": 6, "minute": 6}
